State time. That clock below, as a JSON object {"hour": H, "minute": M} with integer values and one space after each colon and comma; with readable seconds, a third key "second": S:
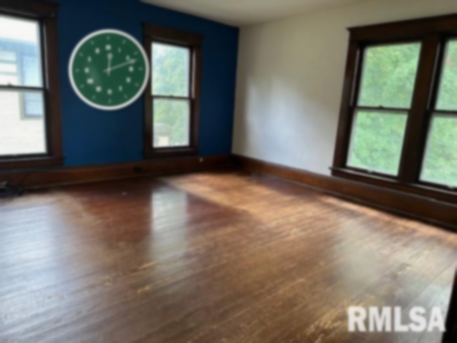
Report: {"hour": 12, "minute": 12}
